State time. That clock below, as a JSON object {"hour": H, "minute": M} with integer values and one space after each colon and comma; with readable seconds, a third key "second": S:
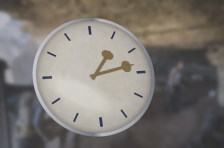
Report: {"hour": 1, "minute": 13}
